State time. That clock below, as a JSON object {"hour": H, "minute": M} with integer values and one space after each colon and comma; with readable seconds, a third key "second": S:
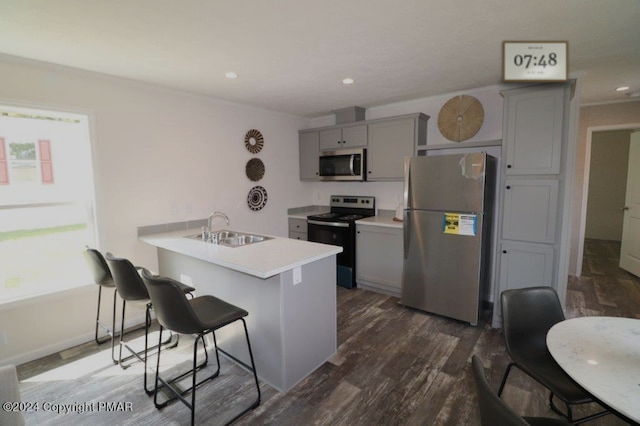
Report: {"hour": 7, "minute": 48}
